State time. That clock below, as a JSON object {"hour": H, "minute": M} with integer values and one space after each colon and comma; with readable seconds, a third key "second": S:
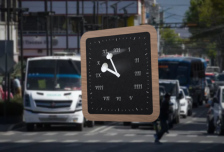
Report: {"hour": 9, "minute": 56}
